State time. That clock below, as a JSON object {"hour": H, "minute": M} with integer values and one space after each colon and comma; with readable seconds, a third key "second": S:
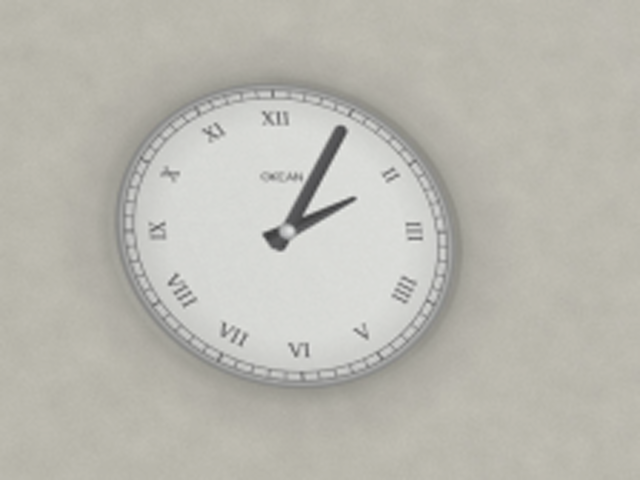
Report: {"hour": 2, "minute": 5}
